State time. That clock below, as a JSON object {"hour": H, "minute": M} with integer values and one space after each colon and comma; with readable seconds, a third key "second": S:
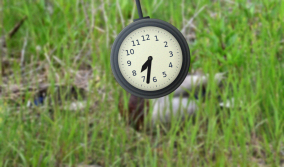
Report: {"hour": 7, "minute": 33}
